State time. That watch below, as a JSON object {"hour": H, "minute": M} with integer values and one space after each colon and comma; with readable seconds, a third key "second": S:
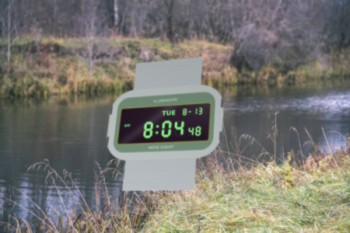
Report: {"hour": 8, "minute": 4, "second": 48}
